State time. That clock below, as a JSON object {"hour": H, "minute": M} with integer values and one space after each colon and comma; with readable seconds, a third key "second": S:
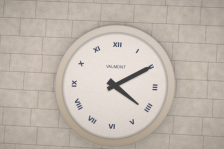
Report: {"hour": 4, "minute": 10}
